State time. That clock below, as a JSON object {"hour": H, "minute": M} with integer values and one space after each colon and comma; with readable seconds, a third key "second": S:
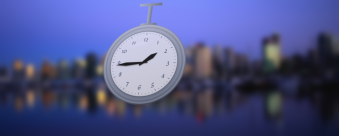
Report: {"hour": 1, "minute": 44}
